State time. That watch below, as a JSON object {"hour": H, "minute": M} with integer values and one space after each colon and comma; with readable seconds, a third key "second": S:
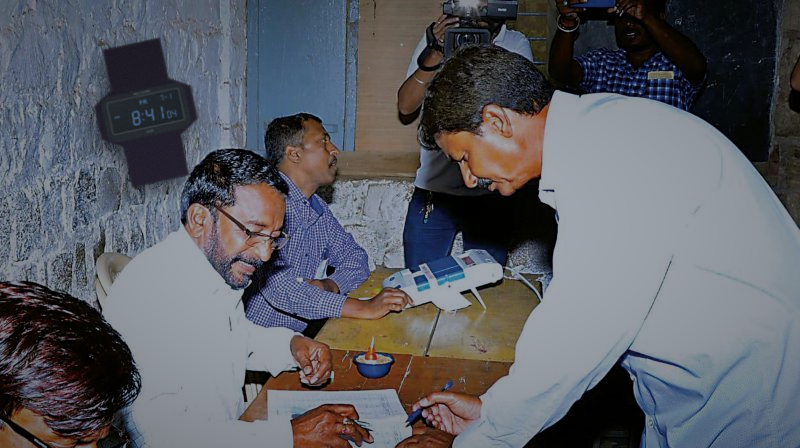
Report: {"hour": 8, "minute": 41}
